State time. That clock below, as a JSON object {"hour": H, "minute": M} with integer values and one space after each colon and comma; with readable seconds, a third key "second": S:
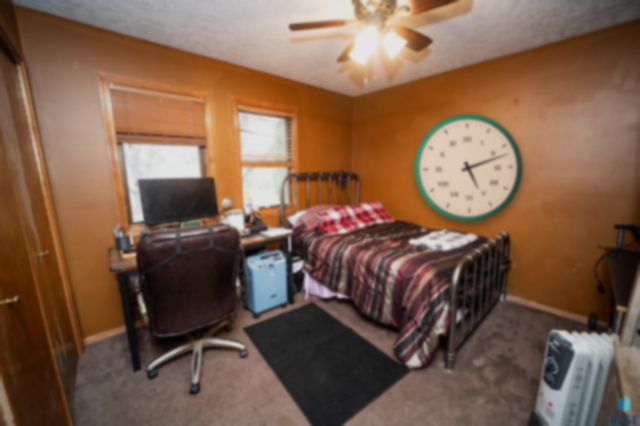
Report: {"hour": 5, "minute": 12}
